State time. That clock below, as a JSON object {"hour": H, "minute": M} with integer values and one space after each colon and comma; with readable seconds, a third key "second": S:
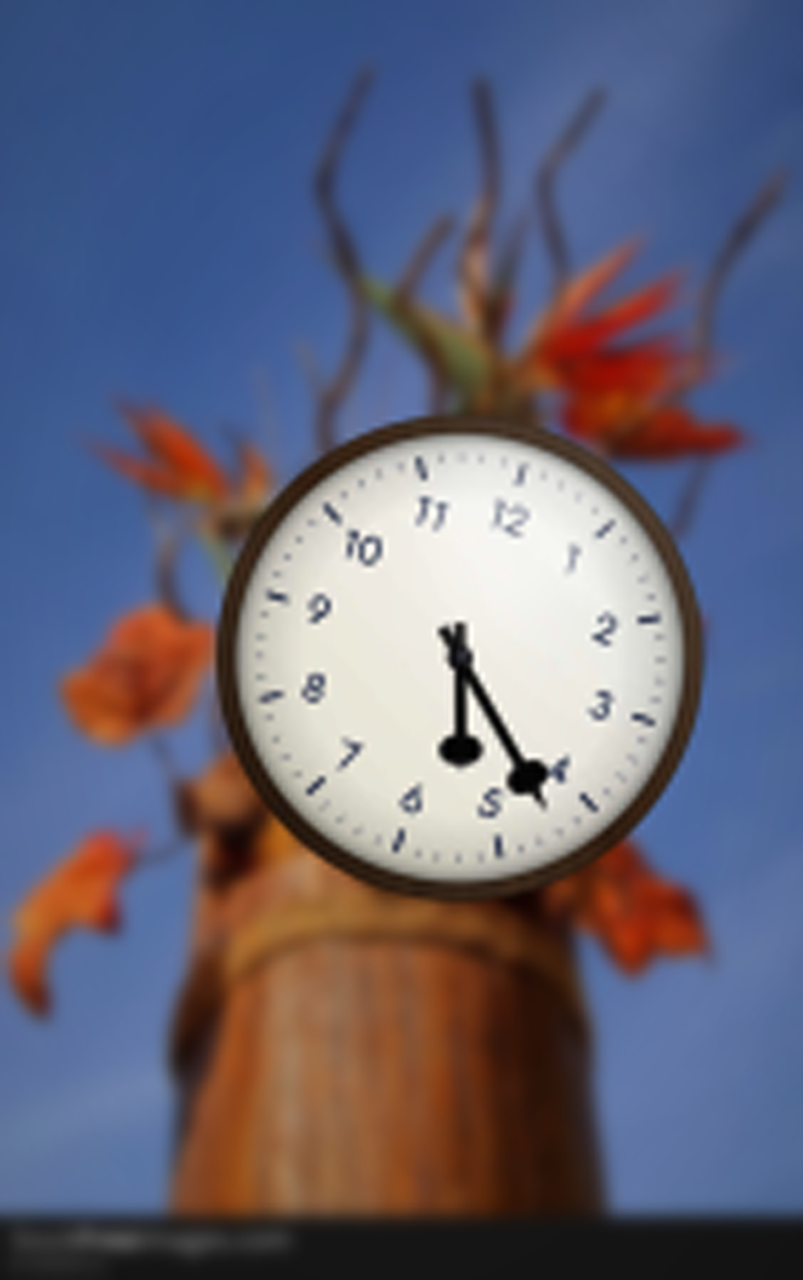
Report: {"hour": 5, "minute": 22}
